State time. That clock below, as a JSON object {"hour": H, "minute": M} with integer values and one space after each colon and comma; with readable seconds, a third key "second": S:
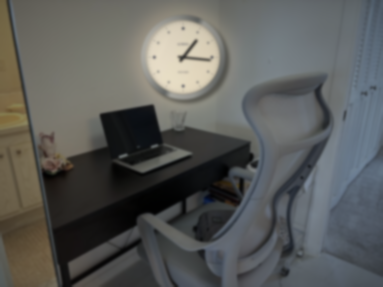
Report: {"hour": 1, "minute": 16}
